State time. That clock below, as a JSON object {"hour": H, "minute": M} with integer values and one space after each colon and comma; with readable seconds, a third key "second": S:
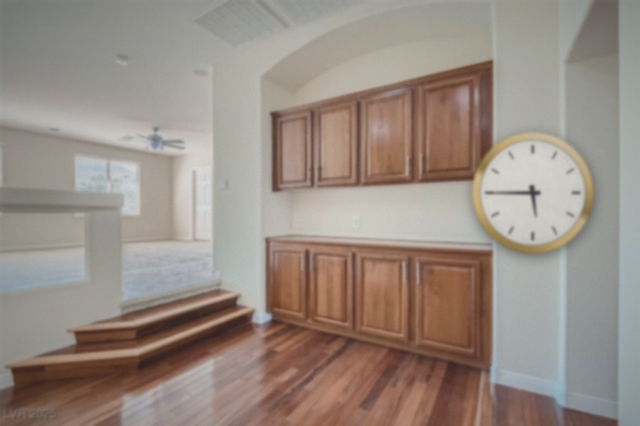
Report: {"hour": 5, "minute": 45}
